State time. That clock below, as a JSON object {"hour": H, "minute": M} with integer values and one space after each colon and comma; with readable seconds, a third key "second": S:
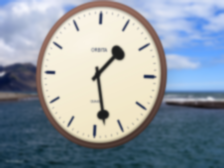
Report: {"hour": 1, "minute": 28}
